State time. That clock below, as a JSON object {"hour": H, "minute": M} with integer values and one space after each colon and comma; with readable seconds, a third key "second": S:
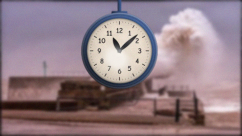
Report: {"hour": 11, "minute": 8}
